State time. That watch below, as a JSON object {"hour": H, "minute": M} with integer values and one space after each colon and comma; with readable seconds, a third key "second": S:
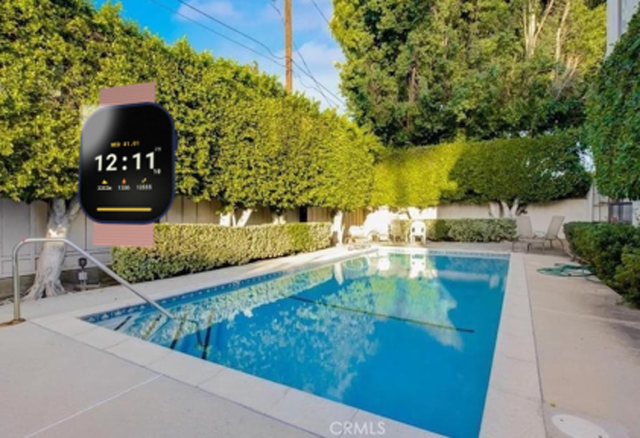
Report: {"hour": 12, "minute": 11}
